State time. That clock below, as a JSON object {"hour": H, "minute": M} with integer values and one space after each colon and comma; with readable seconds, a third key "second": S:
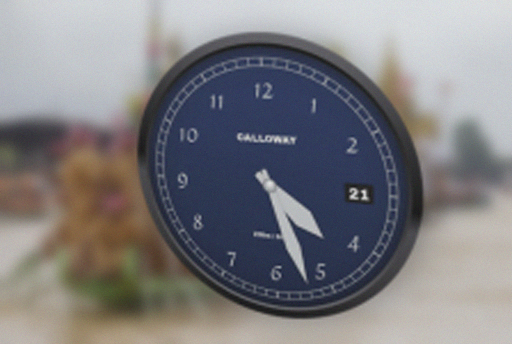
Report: {"hour": 4, "minute": 27}
